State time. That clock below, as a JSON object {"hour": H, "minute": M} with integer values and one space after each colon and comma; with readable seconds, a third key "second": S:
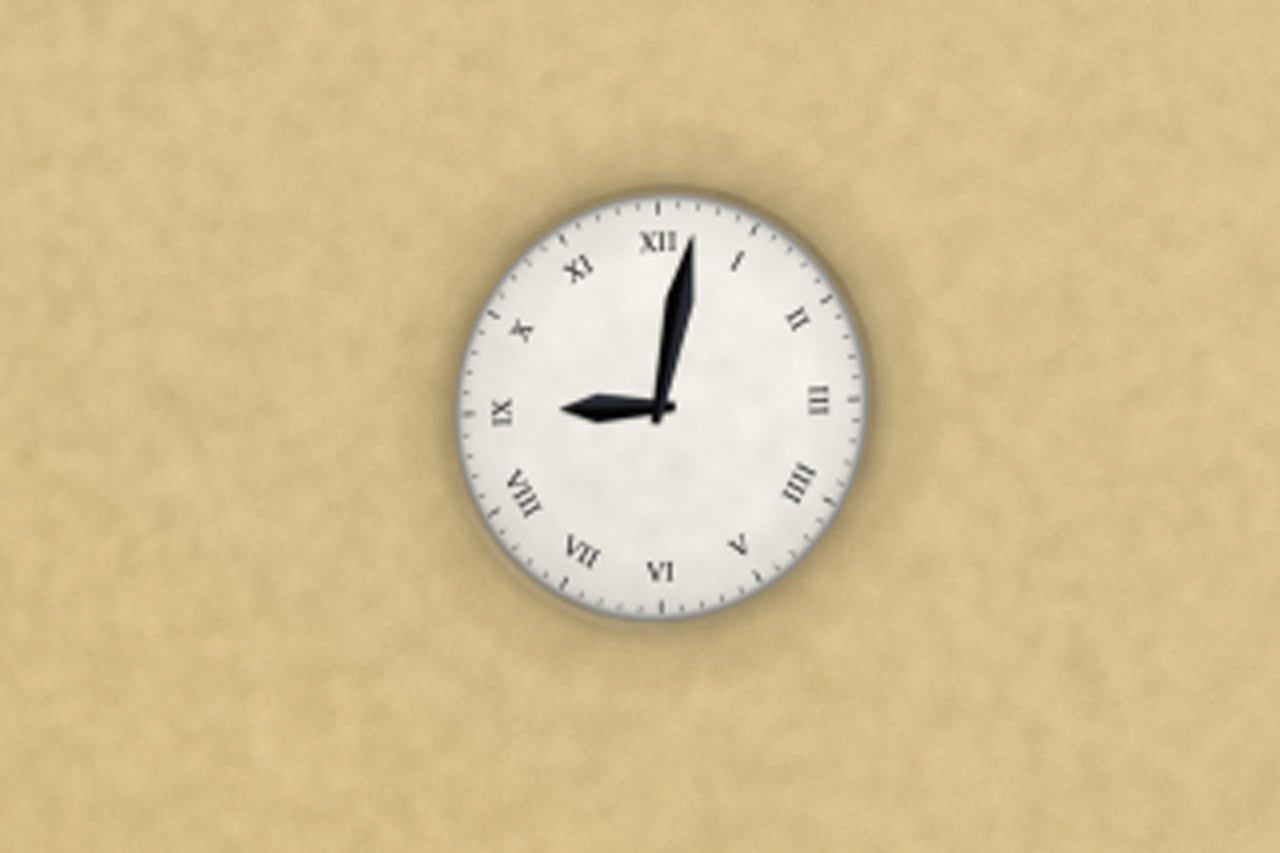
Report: {"hour": 9, "minute": 2}
